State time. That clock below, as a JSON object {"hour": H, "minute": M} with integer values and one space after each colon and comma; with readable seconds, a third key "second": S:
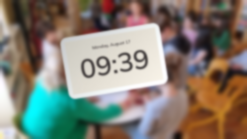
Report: {"hour": 9, "minute": 39}
